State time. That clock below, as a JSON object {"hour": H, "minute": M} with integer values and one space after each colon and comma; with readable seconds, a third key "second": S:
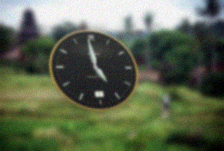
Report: {"hour": 4, "minute": 59}
